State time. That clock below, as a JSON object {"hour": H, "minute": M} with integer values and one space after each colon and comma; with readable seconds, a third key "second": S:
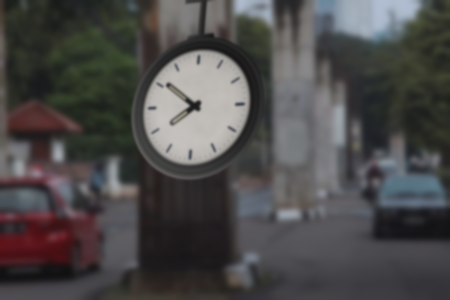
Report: {"hour": 7, "minute": 51}
